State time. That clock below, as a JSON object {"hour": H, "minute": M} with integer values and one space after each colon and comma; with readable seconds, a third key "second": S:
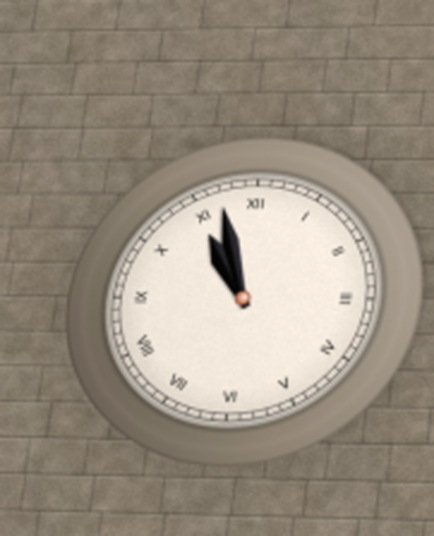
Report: {"hour": 10, "minute": 57}
